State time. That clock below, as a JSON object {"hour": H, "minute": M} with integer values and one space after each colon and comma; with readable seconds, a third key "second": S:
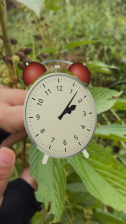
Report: {"hour": 2, "minute": 7}
